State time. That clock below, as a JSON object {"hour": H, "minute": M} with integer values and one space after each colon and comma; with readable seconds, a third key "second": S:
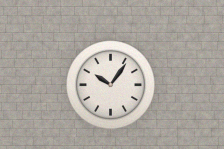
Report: {"hour": 10, "minute": 6}
